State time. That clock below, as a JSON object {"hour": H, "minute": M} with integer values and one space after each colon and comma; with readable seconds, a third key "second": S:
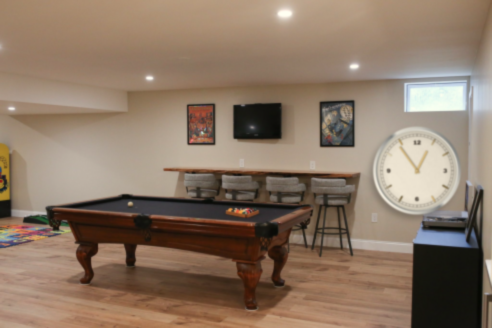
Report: {"hour": 12, "minute": 54}
